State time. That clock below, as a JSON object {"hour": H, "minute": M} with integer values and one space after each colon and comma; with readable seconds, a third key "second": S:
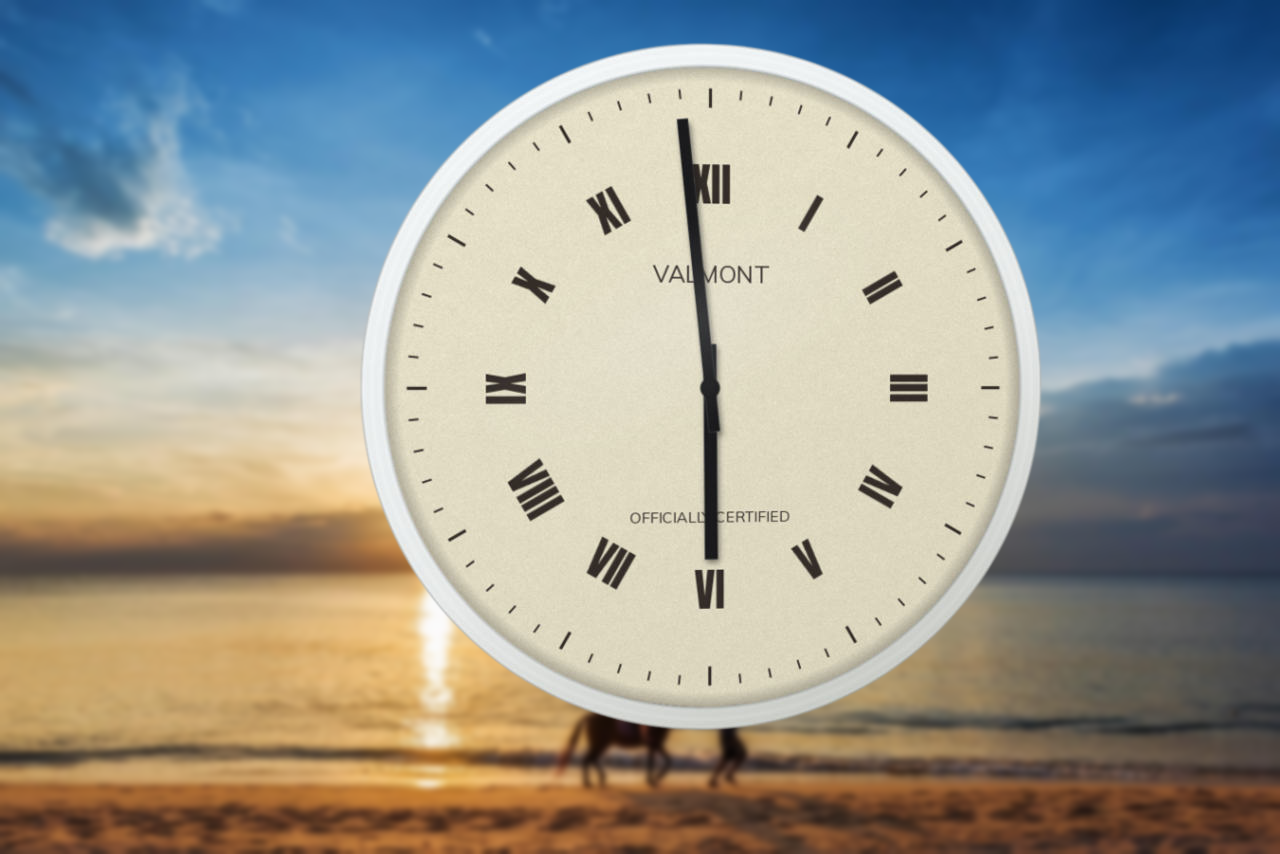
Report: {"hour": 5, "minute": 59}
